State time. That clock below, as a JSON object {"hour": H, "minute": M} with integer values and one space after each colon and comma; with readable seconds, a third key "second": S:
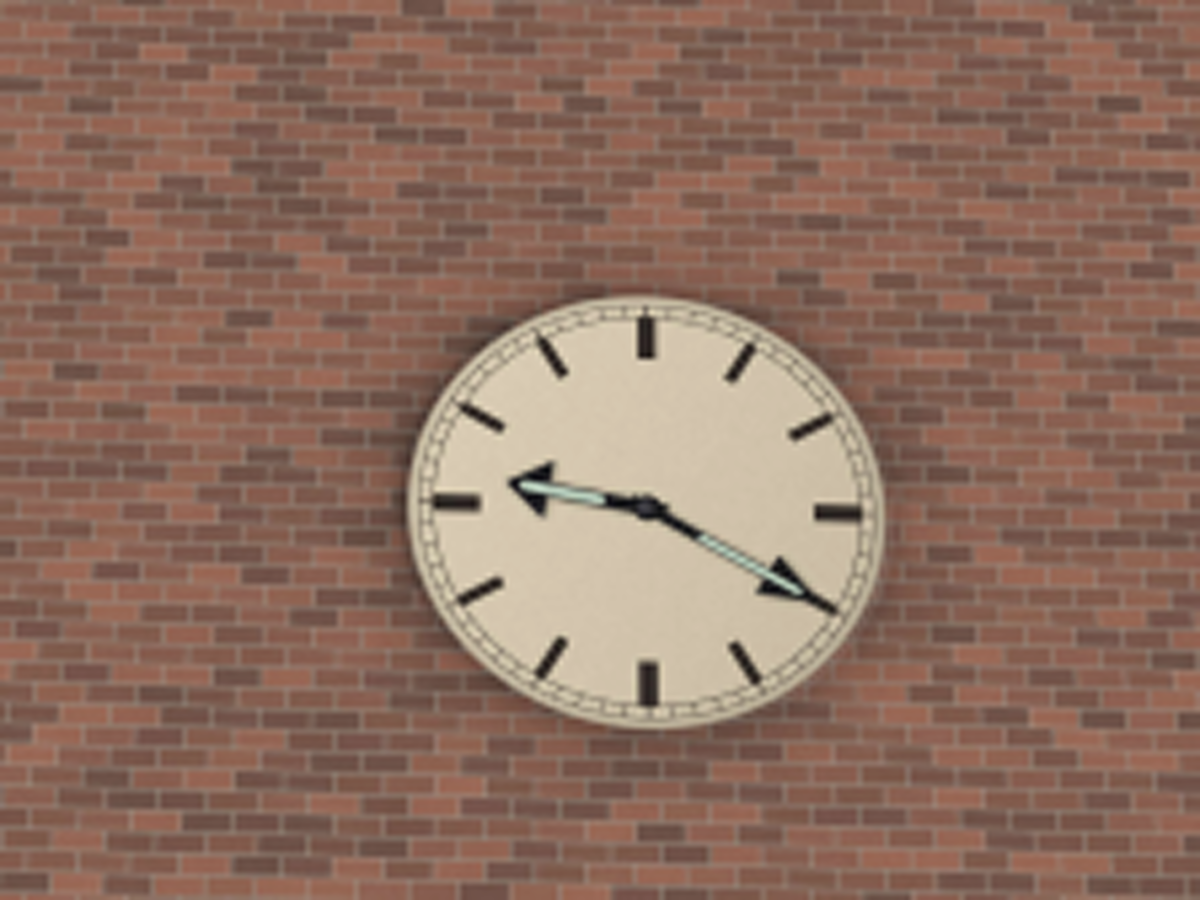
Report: {"hour": 9, "minute": 20}
